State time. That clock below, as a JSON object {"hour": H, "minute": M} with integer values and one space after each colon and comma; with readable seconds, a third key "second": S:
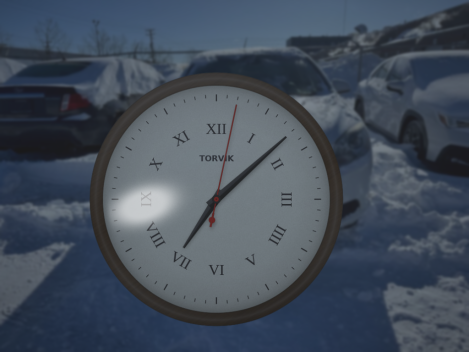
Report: {"hour": 7, "minute": 8, "second": 2}
